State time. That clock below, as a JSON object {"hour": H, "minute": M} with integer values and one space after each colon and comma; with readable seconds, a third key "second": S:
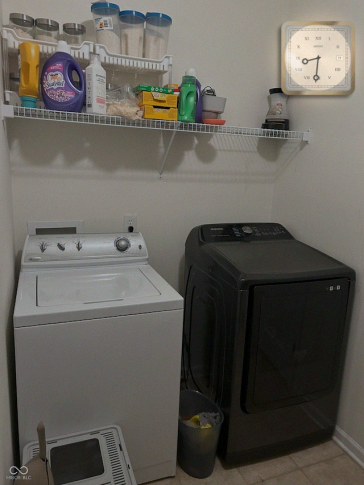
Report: {"hour": 8, "minute": 31}
